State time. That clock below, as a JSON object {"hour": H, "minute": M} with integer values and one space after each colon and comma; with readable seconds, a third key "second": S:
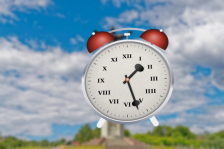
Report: {"hour": 1, "minute": 27}
